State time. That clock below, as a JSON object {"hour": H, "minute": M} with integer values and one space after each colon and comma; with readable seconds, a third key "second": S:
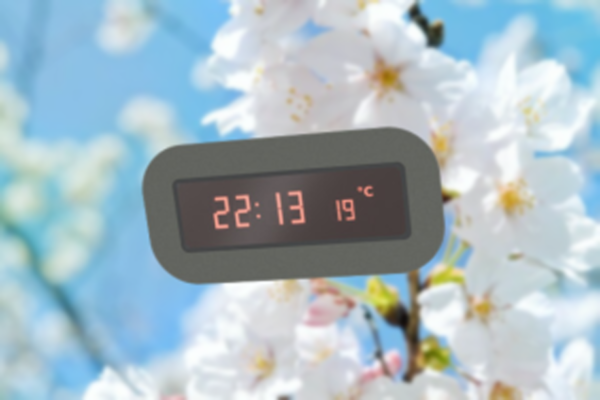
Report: {"hour": 22, "minute": 13}
